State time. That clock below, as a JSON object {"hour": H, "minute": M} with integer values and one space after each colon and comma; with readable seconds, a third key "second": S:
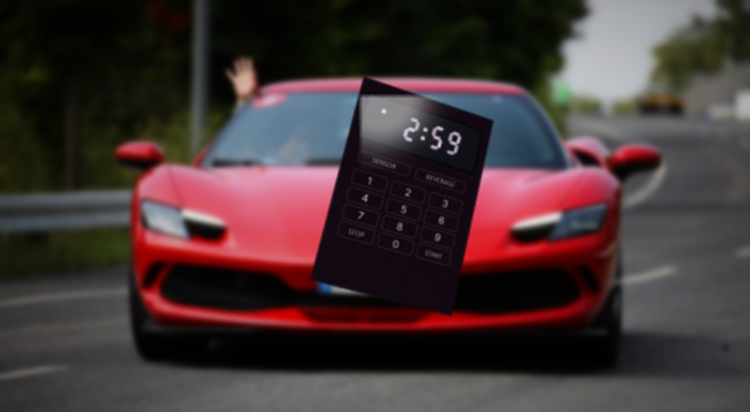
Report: {"hour": 2, "minute": 59}
